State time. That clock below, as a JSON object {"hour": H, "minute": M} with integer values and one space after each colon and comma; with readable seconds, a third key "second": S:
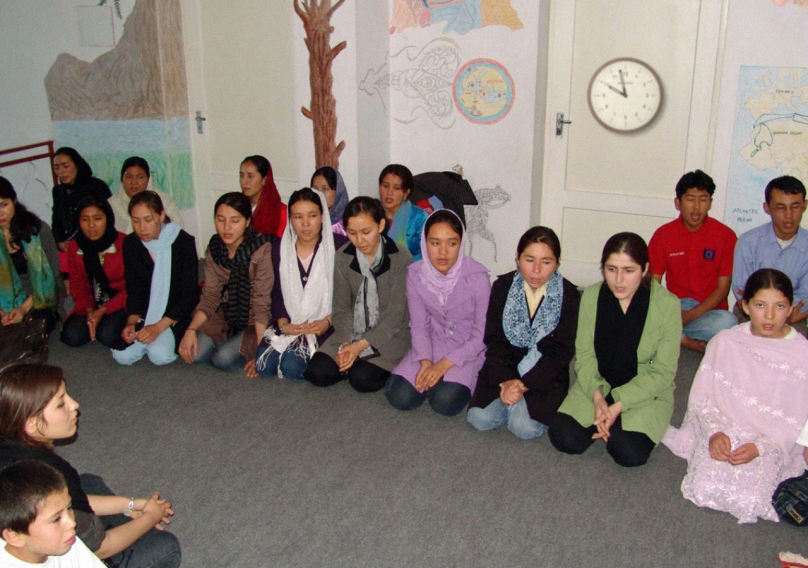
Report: {"hour": 9, "minute": 58}
